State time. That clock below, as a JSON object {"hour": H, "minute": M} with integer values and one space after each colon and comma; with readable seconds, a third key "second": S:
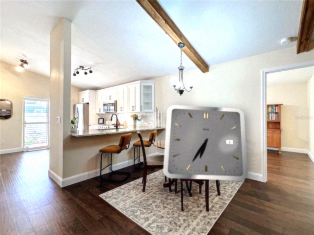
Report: {"hour": 6, "minute": 35}
